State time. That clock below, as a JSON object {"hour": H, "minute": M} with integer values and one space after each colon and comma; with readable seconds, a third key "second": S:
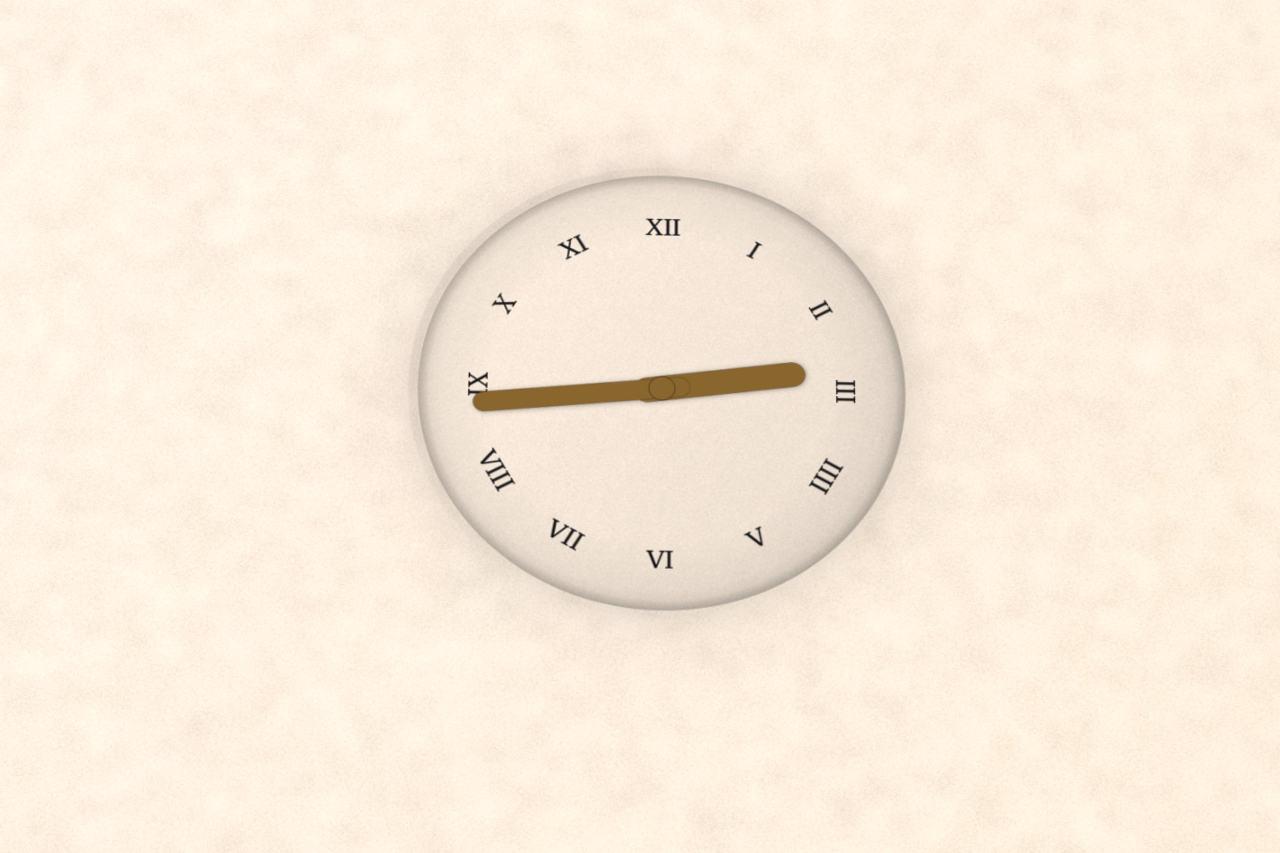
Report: {"hour": 2, "minute": 44}
